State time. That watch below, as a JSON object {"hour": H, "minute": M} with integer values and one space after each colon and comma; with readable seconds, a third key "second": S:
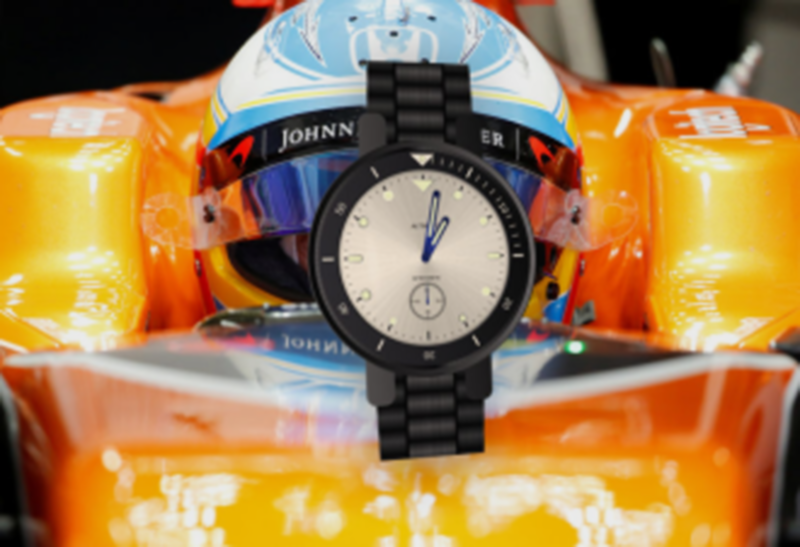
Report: {"hour": 1, "minute": 2}
